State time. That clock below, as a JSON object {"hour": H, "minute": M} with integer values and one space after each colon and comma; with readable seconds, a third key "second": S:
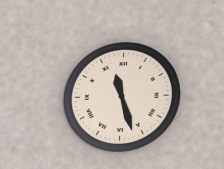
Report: {"hour": 11, "minute": 27}
